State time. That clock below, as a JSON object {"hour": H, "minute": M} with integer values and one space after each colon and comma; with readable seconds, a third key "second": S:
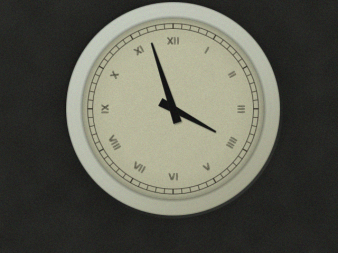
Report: {"hour": 3, "minute": 57}
